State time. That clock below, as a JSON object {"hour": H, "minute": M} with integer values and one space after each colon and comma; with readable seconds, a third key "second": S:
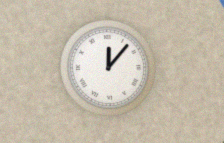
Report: {"hour": 12, "minute": 7}
